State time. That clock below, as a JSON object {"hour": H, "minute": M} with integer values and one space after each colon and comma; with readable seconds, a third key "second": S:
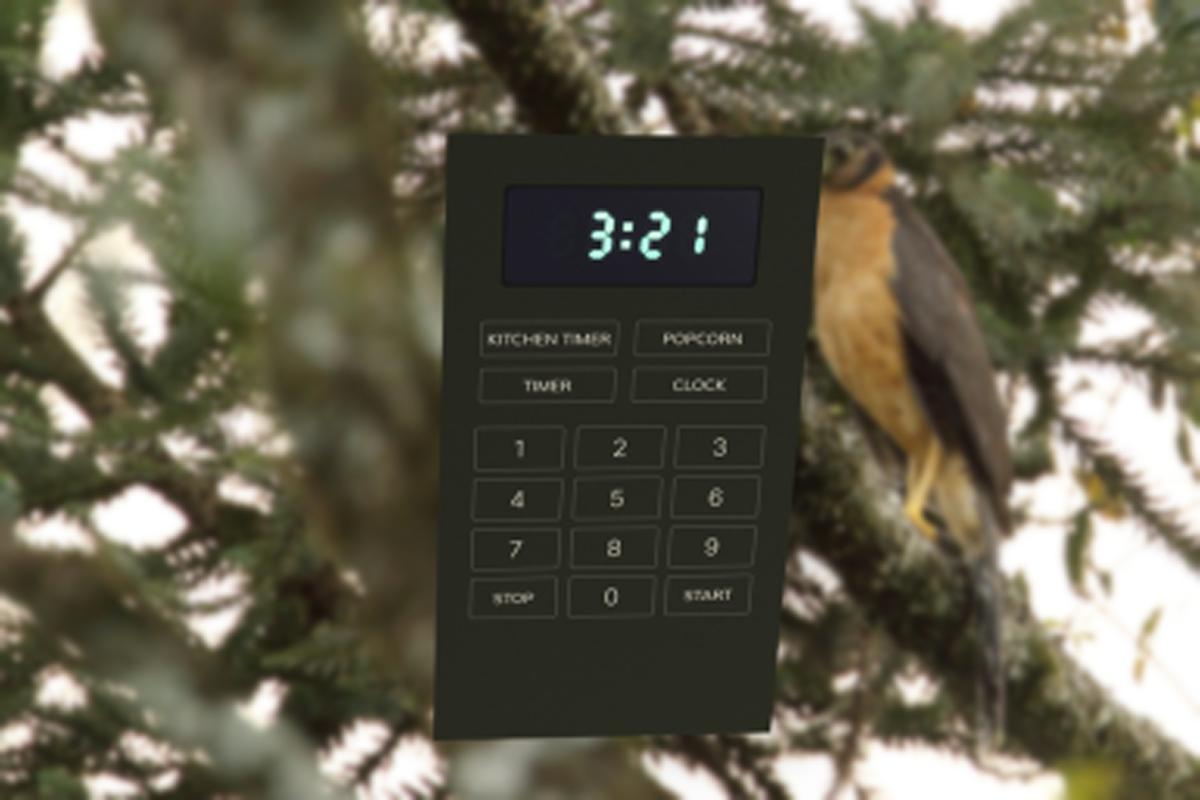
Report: {"hour": 3, "minute": 21}
